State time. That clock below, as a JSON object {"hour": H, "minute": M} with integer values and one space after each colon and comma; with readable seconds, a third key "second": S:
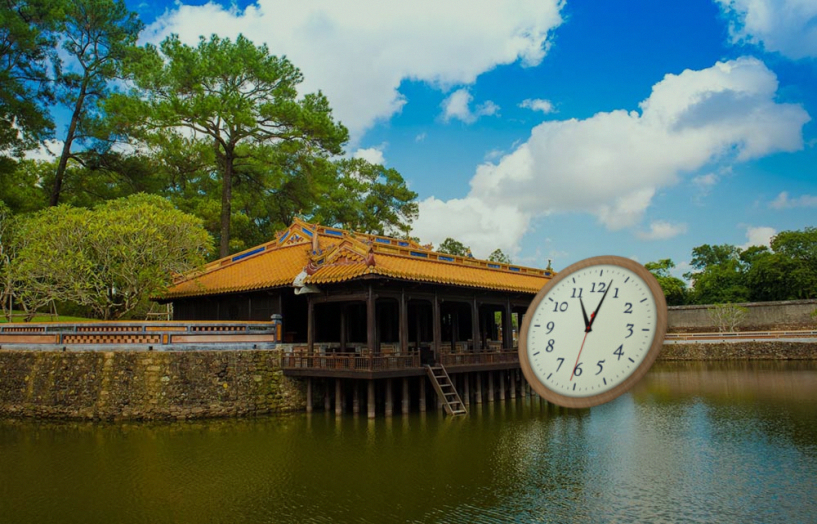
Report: {"hour": 11, "minute": 2, "second": 31}
